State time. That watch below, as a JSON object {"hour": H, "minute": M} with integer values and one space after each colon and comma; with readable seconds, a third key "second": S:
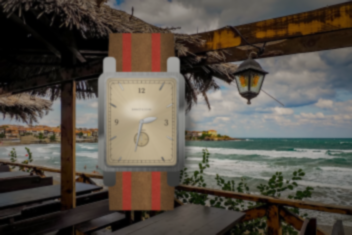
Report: {"hour": 2, "minute": 32}
